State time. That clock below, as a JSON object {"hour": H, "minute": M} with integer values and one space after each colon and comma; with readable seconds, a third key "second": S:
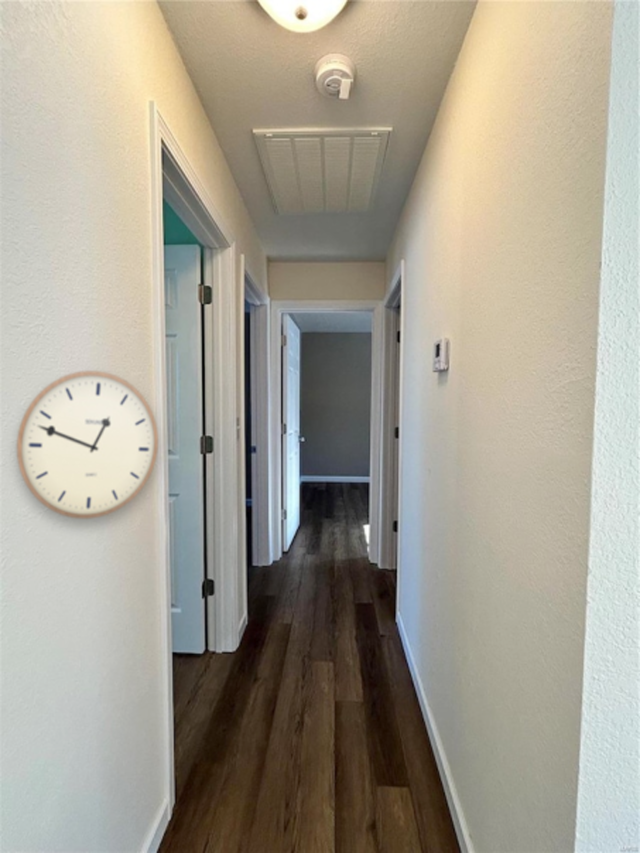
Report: {"hour": 12, "minute": 48}
